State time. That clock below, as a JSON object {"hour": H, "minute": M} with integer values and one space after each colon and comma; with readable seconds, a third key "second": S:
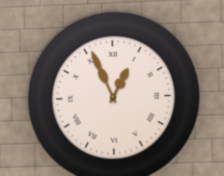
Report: {"hour": 12, "minute": 56}
